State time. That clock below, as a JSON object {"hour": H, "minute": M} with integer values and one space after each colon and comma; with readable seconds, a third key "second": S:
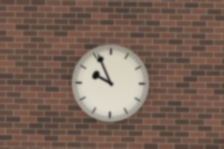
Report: {"hour": 9, "minute": 56}
